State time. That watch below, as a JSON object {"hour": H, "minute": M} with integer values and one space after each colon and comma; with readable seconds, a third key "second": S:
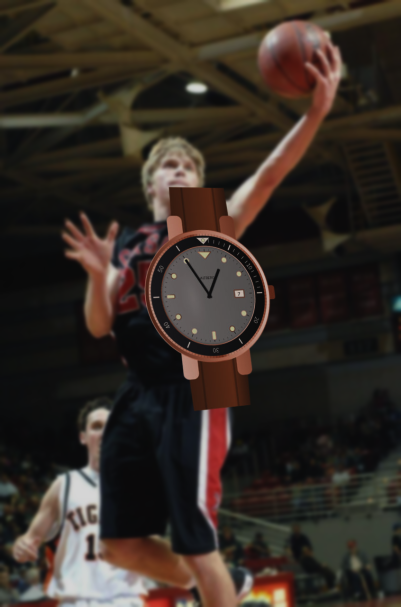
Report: {"hour": 12, "minute": 55}
